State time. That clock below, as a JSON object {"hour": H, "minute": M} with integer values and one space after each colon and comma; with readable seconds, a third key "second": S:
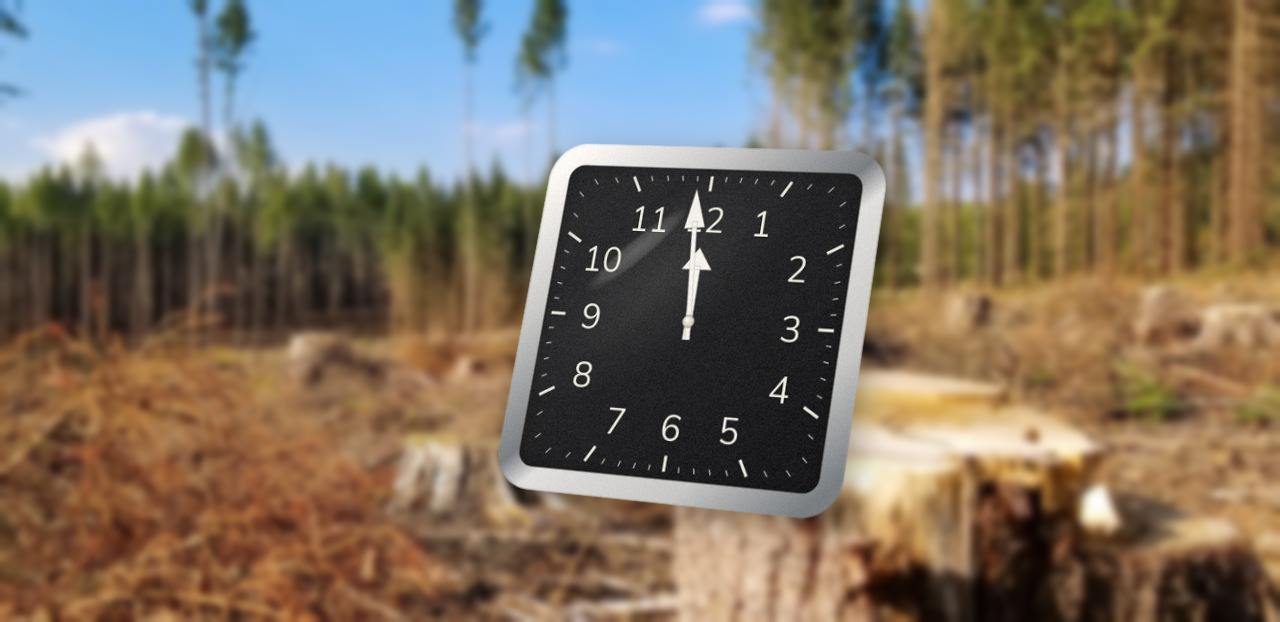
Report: {"hour": 11, "minute": 59}
